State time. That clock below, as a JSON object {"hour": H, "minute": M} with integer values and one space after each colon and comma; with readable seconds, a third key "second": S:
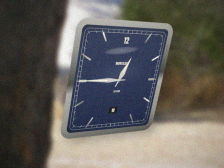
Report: {"hour": 12, "minute": 45}
